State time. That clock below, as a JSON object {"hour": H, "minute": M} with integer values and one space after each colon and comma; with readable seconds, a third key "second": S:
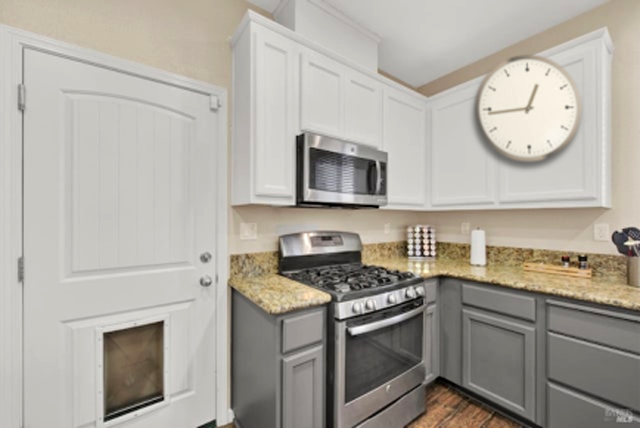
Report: {"hour": 12, "minute": 44}
